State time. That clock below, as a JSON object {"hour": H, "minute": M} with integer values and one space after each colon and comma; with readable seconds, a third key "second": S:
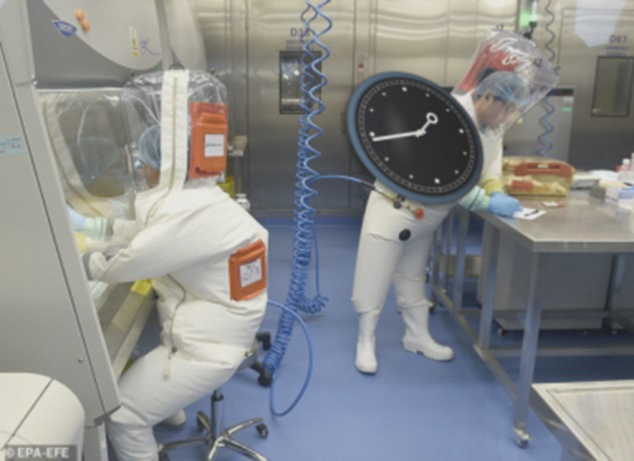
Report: {"hour": 1, "minute": 44}
